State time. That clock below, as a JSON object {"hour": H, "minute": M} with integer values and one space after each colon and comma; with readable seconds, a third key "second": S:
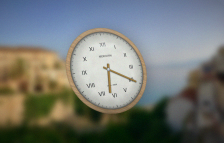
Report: {"hour": 6, "minute": 20}
